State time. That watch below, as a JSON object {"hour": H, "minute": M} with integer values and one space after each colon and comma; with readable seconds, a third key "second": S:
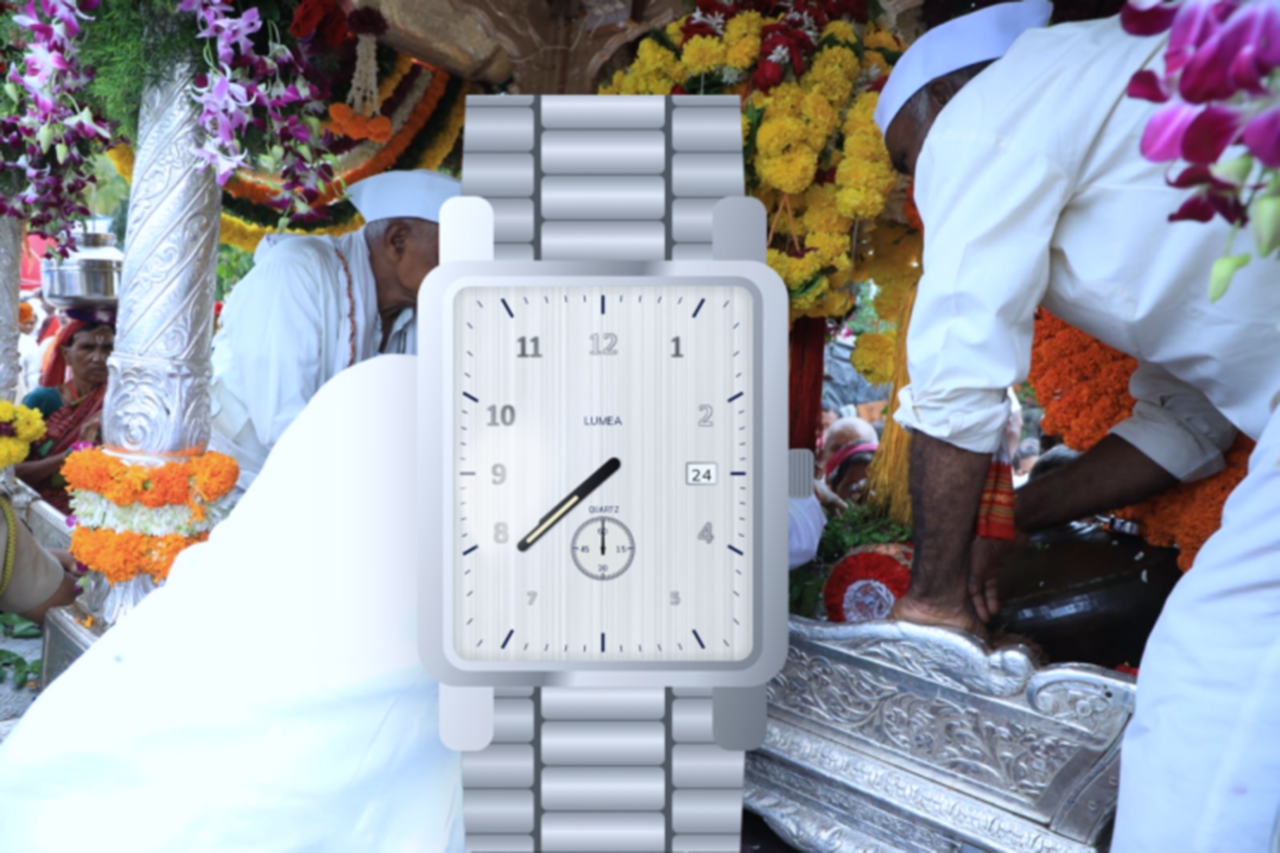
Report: {"hour": 7, "minute": 38}
